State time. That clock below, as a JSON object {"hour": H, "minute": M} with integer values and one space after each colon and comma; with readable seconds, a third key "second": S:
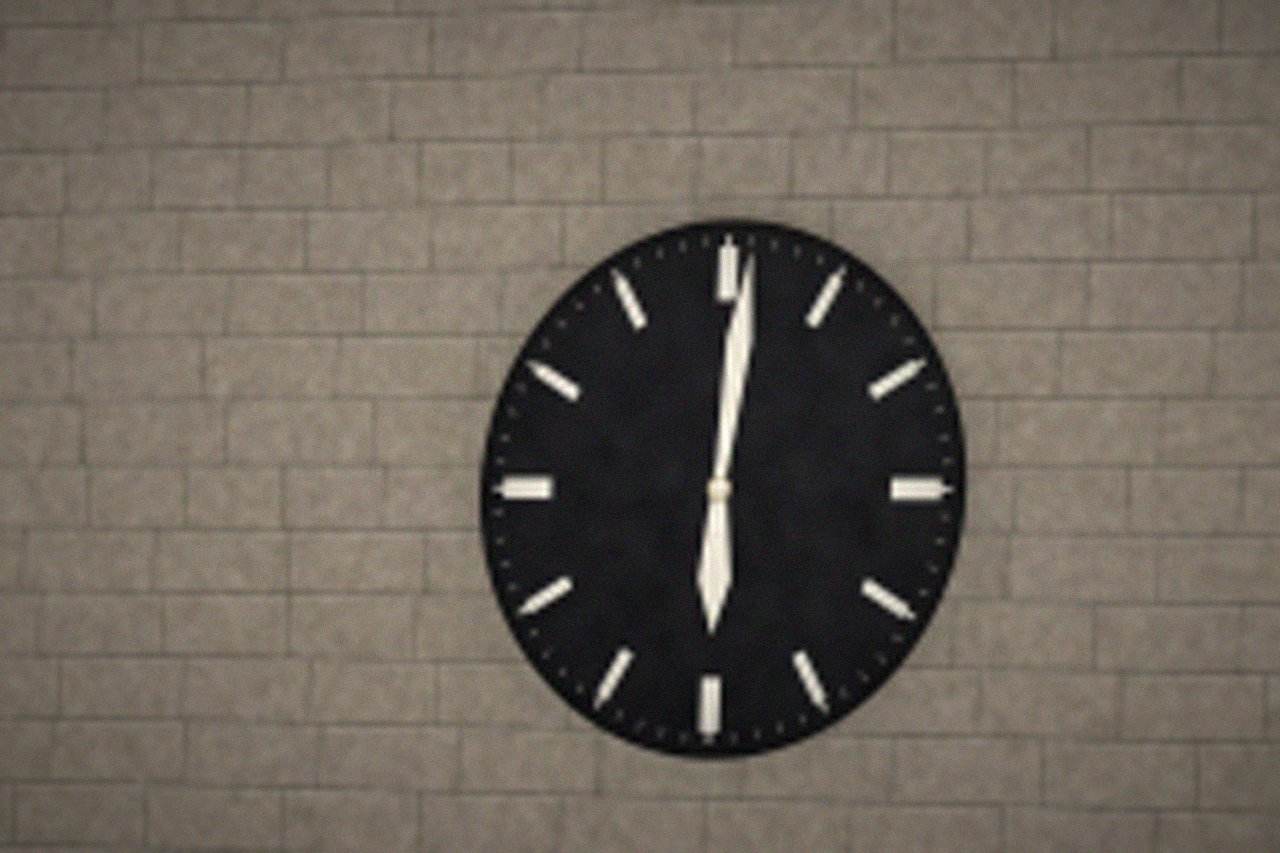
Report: {"hour": 6, "minute": 1}
